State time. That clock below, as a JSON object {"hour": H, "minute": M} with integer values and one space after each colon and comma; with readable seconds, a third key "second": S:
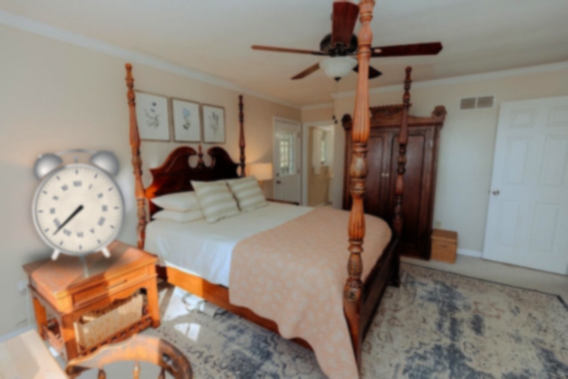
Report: {"hour": 7, "minute": 38}
